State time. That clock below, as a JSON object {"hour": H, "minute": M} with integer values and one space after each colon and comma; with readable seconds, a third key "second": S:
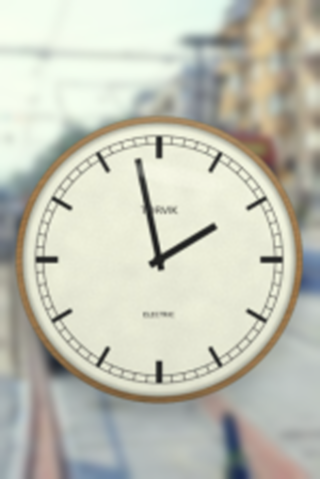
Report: {"hour": 1, "minute": 58}
